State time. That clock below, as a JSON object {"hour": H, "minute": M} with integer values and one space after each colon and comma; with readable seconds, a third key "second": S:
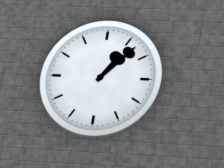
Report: {"hour": 1, "minute": 7}
